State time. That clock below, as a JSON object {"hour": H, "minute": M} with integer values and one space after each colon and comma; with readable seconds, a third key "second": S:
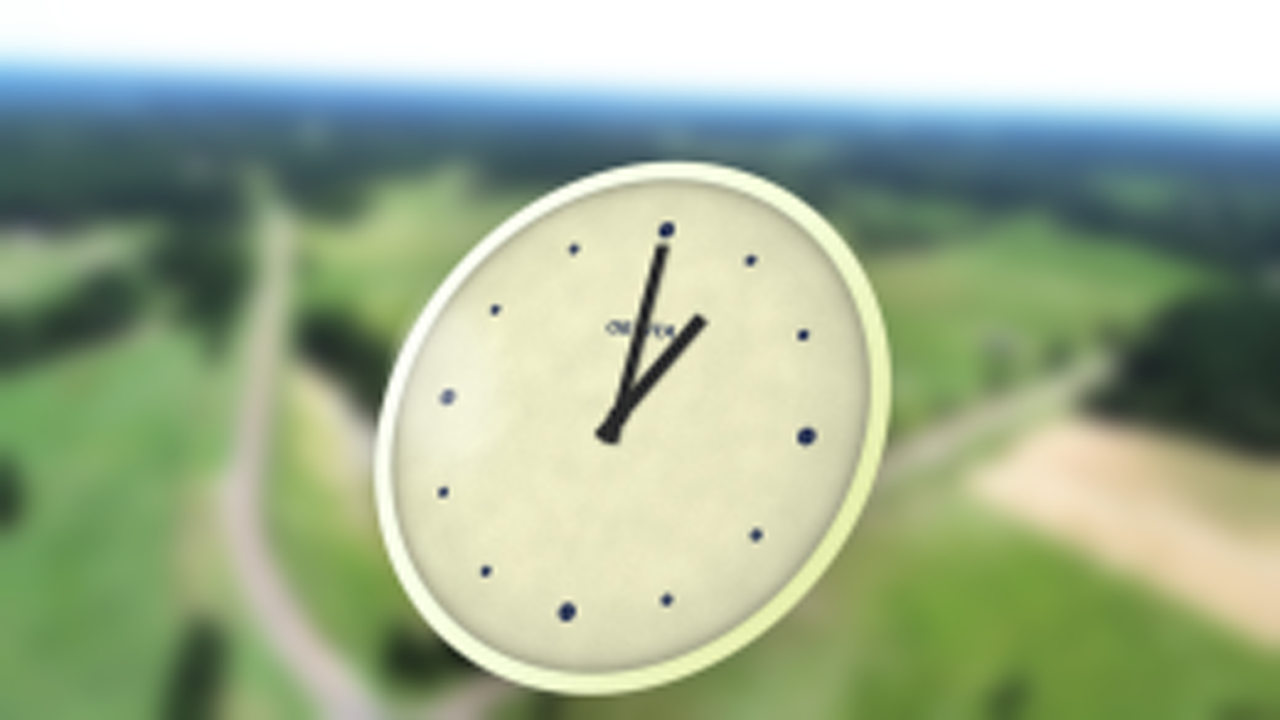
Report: {"hour": 1, "minute": 0}
